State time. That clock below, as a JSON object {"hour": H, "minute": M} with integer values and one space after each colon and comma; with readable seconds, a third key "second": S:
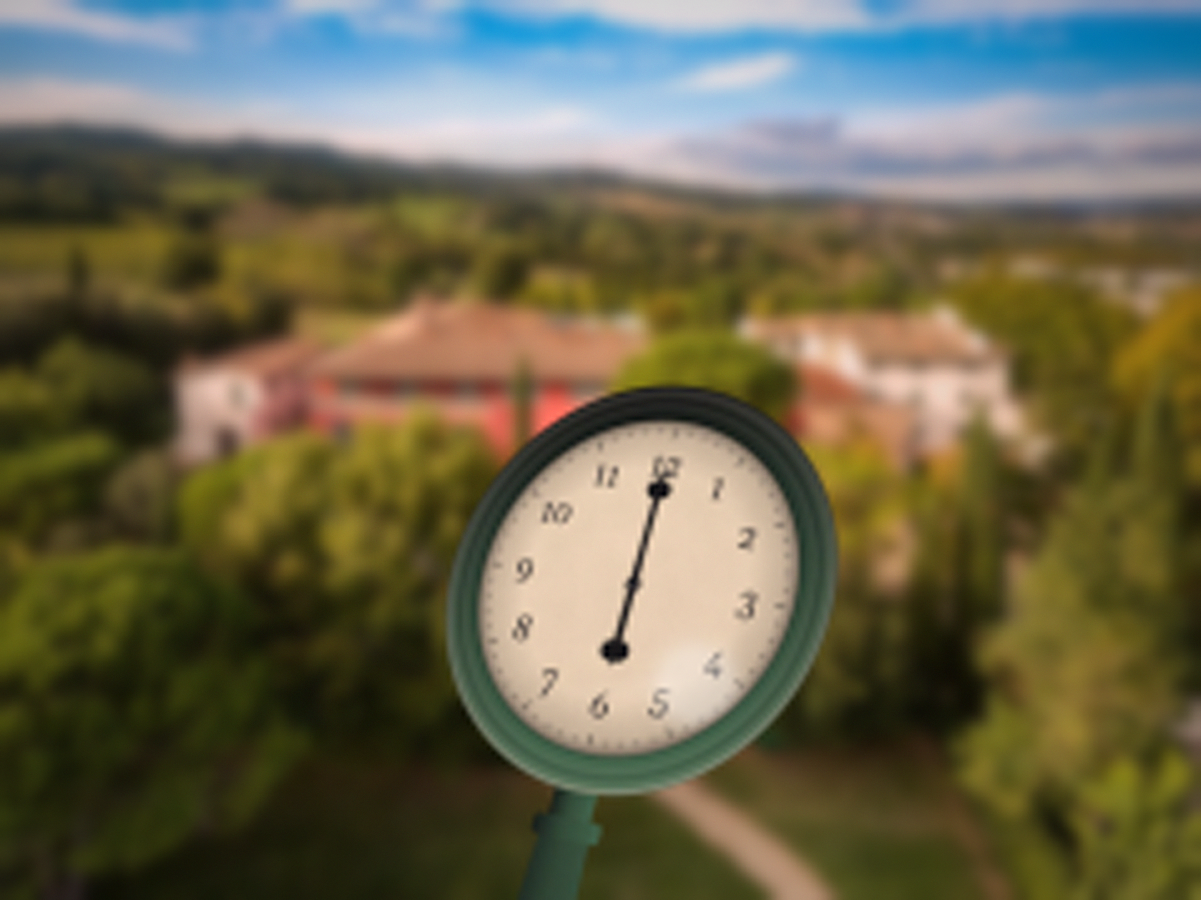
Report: {"hour": 6, "minute": 0}
